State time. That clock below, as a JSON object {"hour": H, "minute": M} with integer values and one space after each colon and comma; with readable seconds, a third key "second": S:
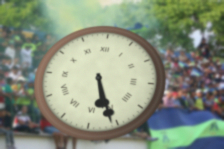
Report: {"hour": 5, "minute": 26}
